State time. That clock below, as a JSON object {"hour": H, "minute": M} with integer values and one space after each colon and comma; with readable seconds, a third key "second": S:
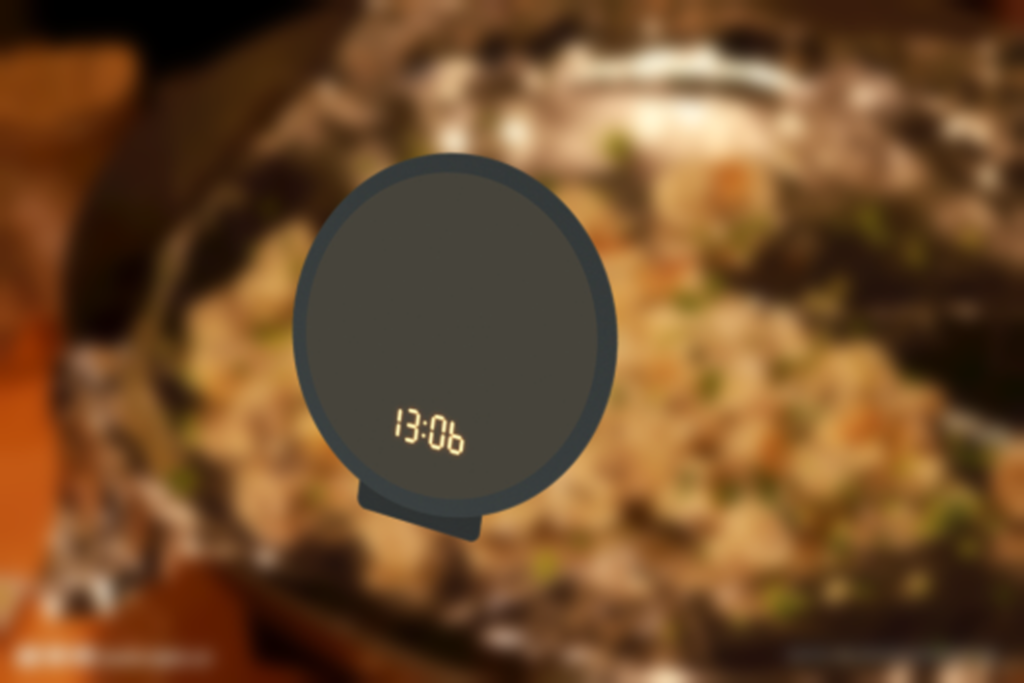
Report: {"hour": 13, "minute": 6}
